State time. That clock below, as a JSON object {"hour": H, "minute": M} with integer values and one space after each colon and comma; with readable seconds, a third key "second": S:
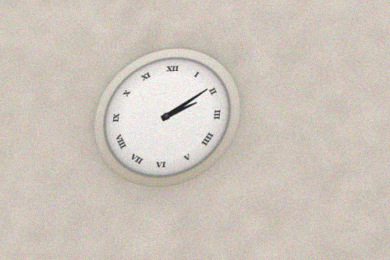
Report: {"hour": 2, "minute": 9}
